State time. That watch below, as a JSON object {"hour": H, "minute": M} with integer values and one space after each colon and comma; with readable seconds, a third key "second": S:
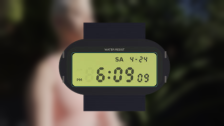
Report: {"hour": 6, "minute": 9, "second": 9}
